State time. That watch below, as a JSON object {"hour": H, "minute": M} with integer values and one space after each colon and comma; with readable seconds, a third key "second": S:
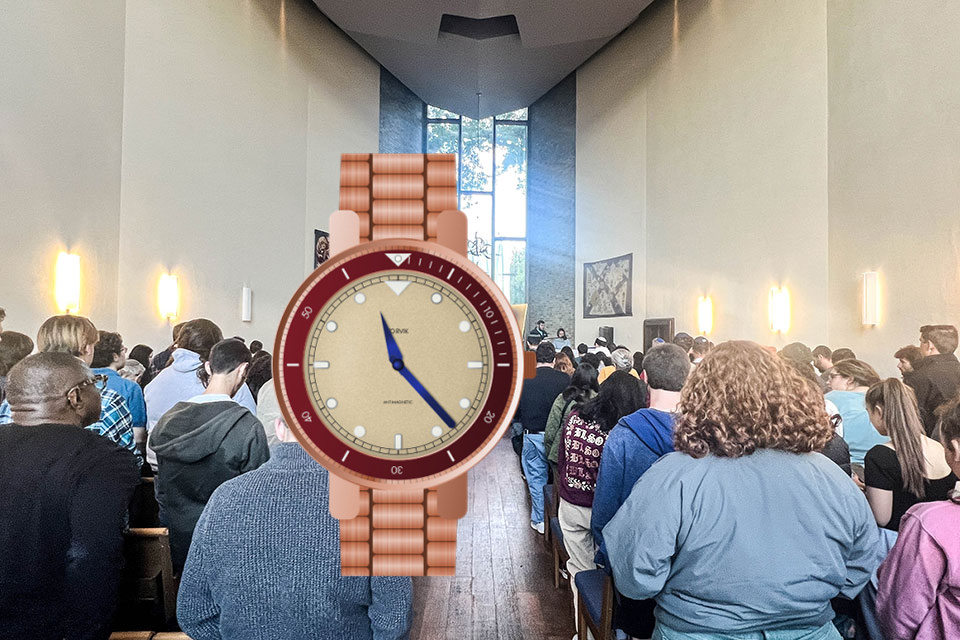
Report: {"hour": 11, "minute": 23}
